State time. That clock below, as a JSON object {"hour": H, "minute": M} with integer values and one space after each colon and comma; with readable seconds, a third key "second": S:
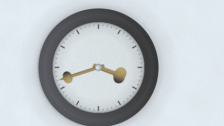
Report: {"hour": 3, "minute": 42}
